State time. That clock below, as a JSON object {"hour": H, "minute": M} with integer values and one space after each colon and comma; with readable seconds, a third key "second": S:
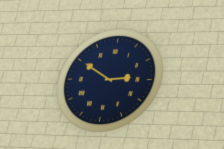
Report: {"hour": 2, "minute": 50}
